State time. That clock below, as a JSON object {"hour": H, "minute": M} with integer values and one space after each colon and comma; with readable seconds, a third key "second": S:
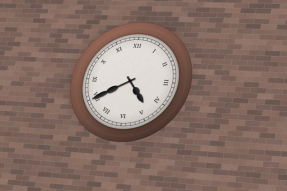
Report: {"hour": 4, "minute": 40}
